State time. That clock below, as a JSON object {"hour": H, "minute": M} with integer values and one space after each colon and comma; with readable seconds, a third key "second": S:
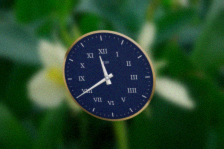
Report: {"hour": 11, "minute": 40}
